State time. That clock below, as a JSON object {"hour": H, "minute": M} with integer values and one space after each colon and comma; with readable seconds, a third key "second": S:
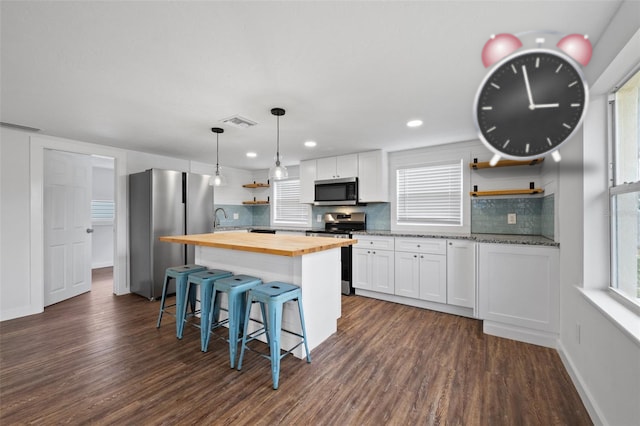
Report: {"hour": 2, "minute": 57}
